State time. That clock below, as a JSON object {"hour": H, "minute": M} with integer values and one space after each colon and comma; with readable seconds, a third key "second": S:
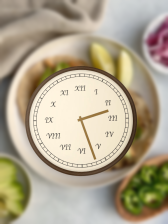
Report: {"hour": 2, "minute": 27}
